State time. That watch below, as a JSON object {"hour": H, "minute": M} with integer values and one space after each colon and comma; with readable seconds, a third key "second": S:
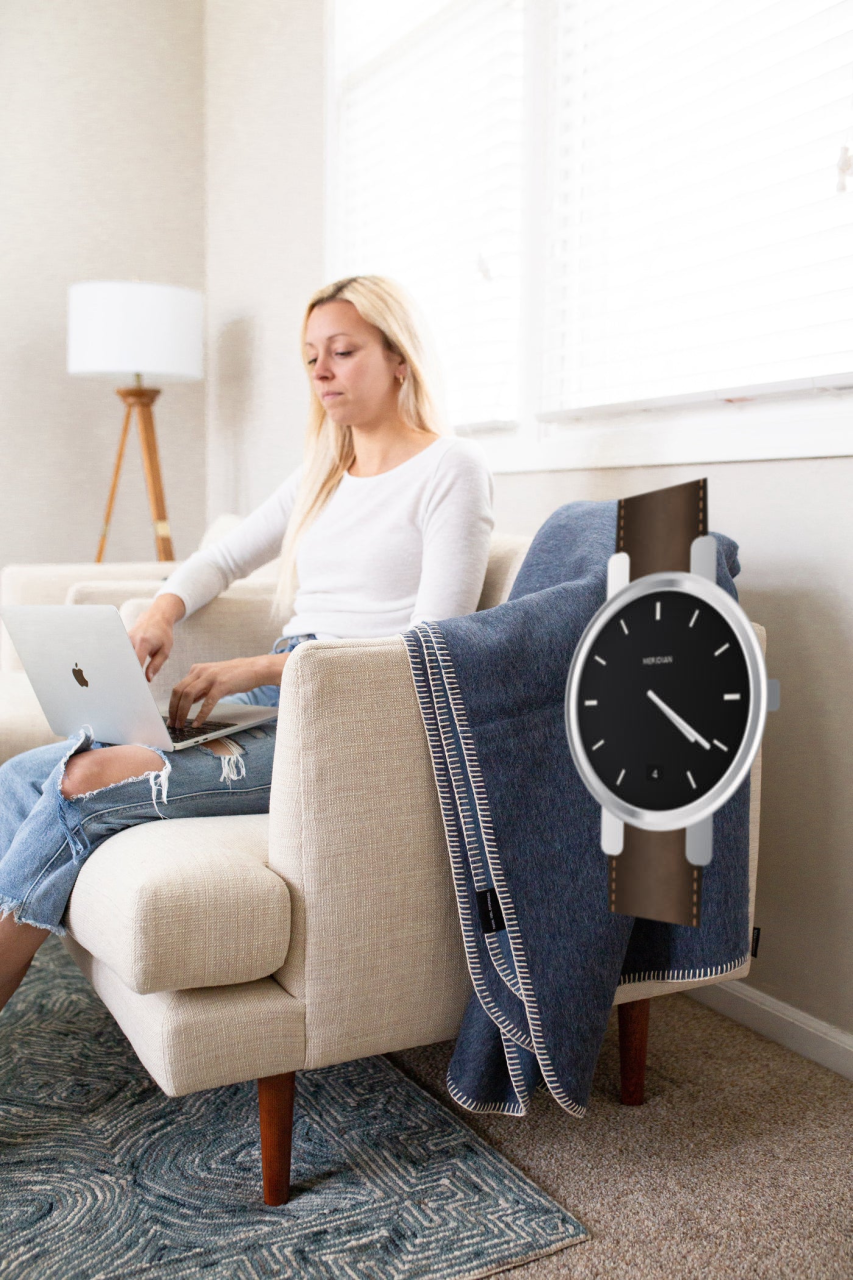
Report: {"hour": 4, "minute": 21}
